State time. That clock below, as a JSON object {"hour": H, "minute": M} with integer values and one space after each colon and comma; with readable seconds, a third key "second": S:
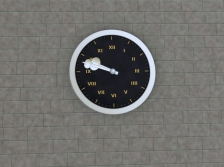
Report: {"hour": 9, "minute": 48}
